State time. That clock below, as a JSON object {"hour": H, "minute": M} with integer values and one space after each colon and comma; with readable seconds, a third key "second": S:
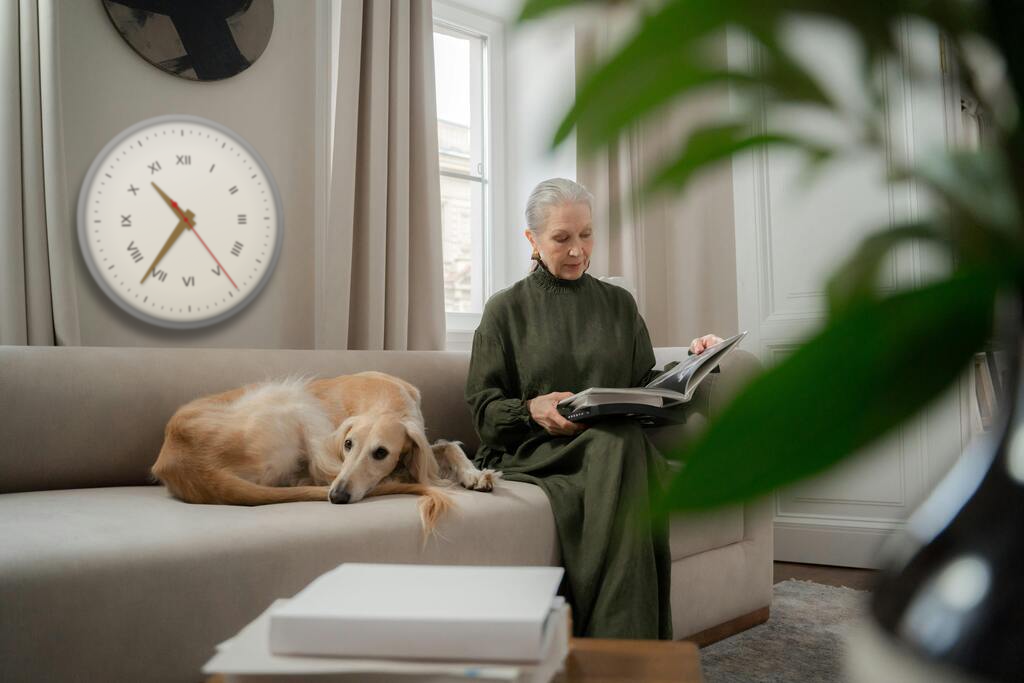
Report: {"hour": 10, "minute": 36, "second": 24}
